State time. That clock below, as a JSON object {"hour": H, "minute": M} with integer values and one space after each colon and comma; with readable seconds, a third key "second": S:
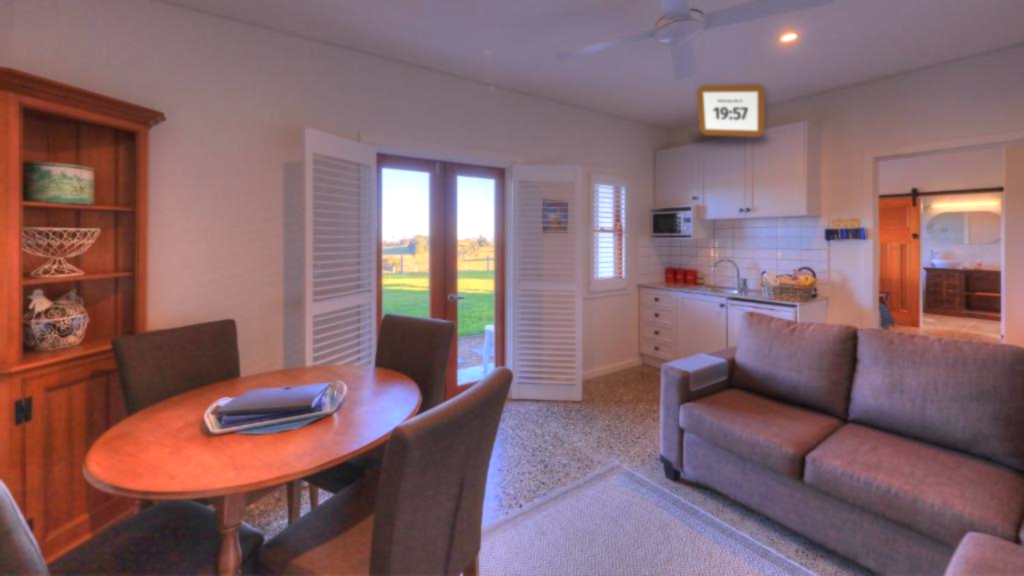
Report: {"hour": 19, "minute": 57}
